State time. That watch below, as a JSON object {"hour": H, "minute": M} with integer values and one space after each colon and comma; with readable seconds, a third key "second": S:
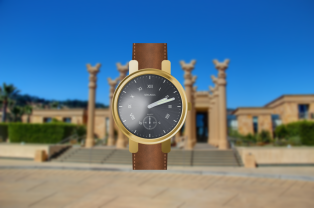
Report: {"hour": 2, "minute": 12}
